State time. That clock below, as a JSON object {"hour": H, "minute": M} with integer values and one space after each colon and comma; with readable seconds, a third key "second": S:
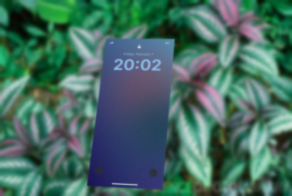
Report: {"hour": 20, "minute": 2}
